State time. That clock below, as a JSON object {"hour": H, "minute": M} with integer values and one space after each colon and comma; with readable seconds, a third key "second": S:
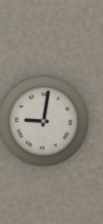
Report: {"hour": 9, "minute": 1}
